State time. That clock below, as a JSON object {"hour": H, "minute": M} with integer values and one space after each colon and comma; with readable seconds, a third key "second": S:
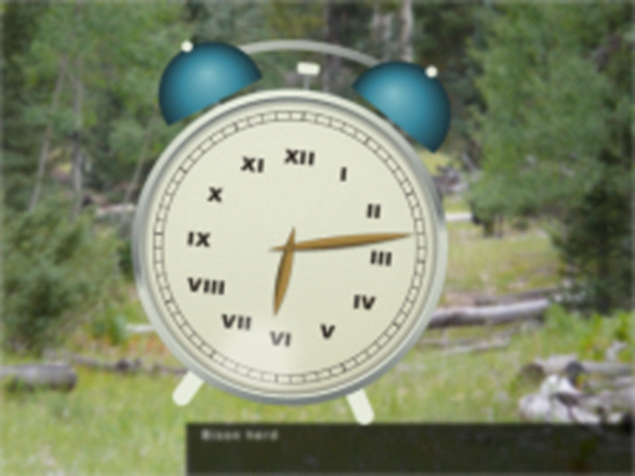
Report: {"hour": 6, "minute": 13}
